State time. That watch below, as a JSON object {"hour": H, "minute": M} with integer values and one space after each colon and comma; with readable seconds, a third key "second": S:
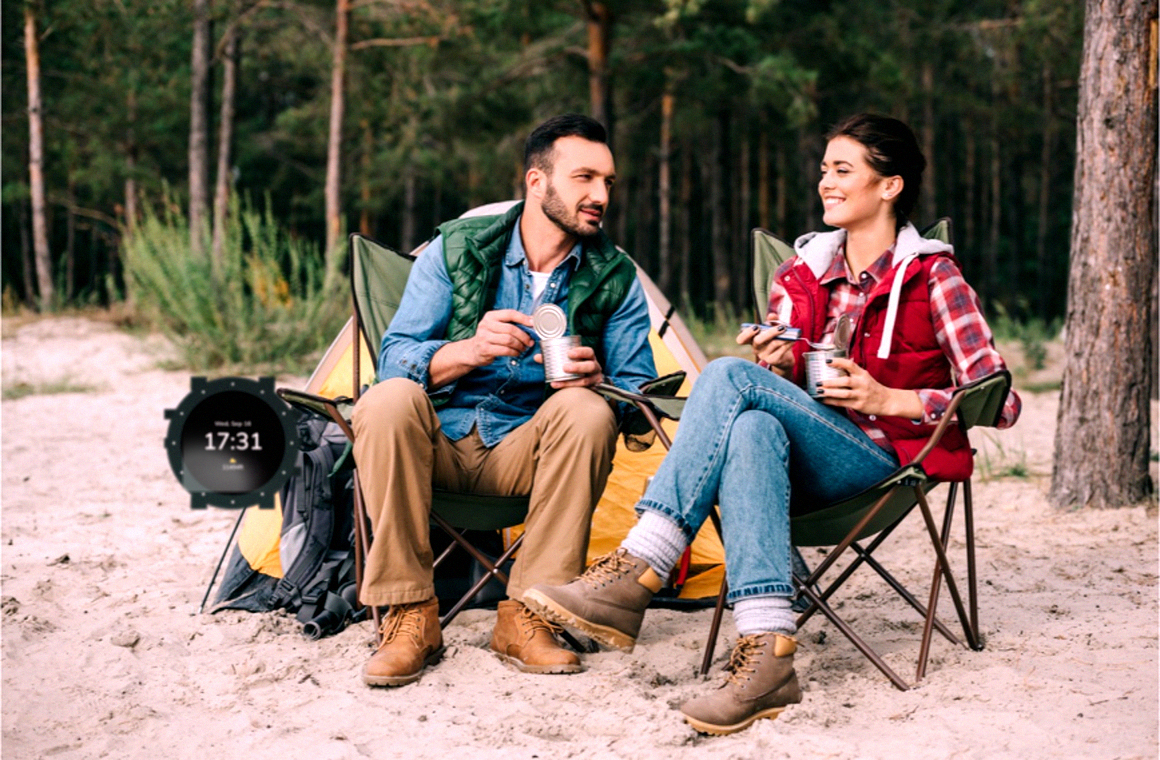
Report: {"hour": 17, "minute": 31}
